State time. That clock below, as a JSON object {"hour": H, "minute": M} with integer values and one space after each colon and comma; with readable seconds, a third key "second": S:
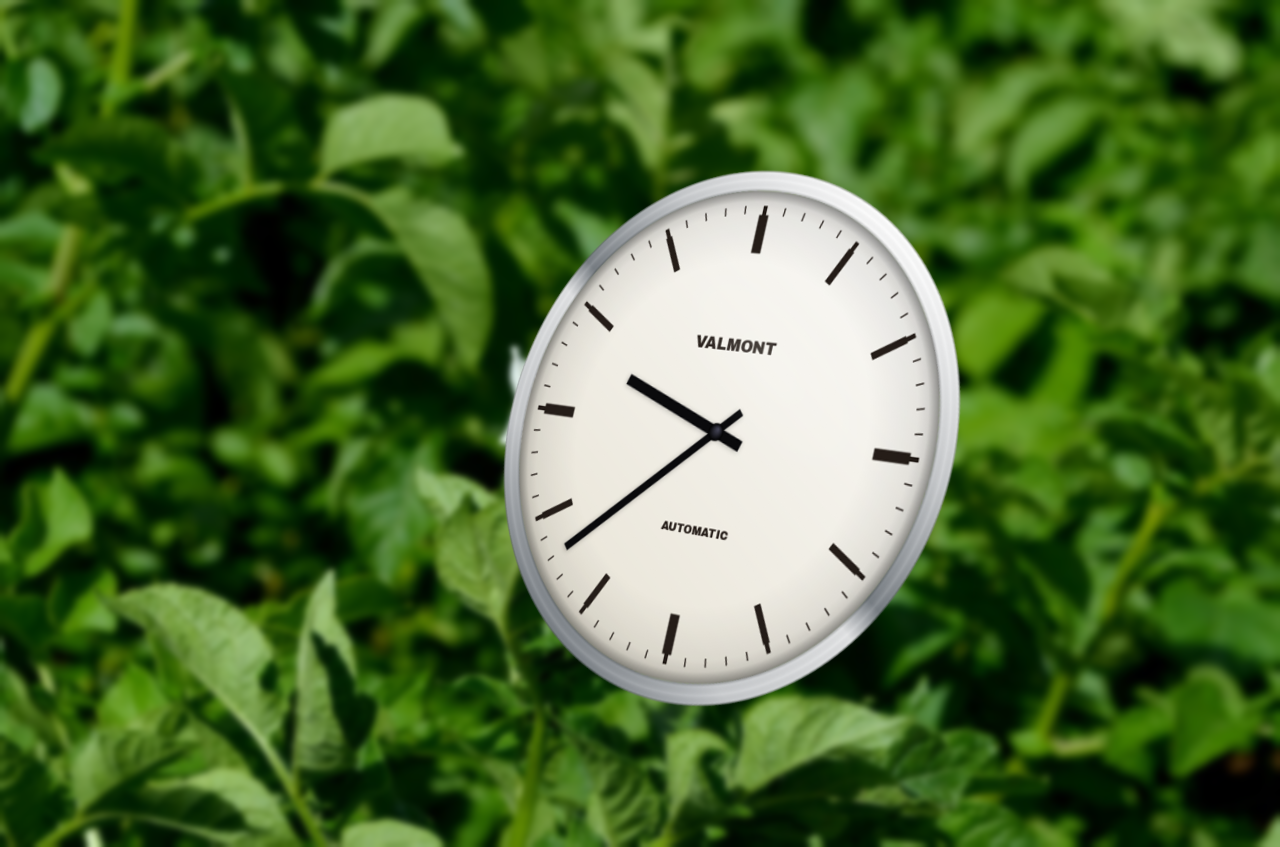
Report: {"hour": 9, "minute": 38}
